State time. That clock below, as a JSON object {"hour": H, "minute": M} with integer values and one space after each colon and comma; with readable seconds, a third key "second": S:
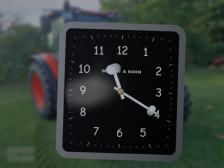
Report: {"hour": 11, "minute": 20}
